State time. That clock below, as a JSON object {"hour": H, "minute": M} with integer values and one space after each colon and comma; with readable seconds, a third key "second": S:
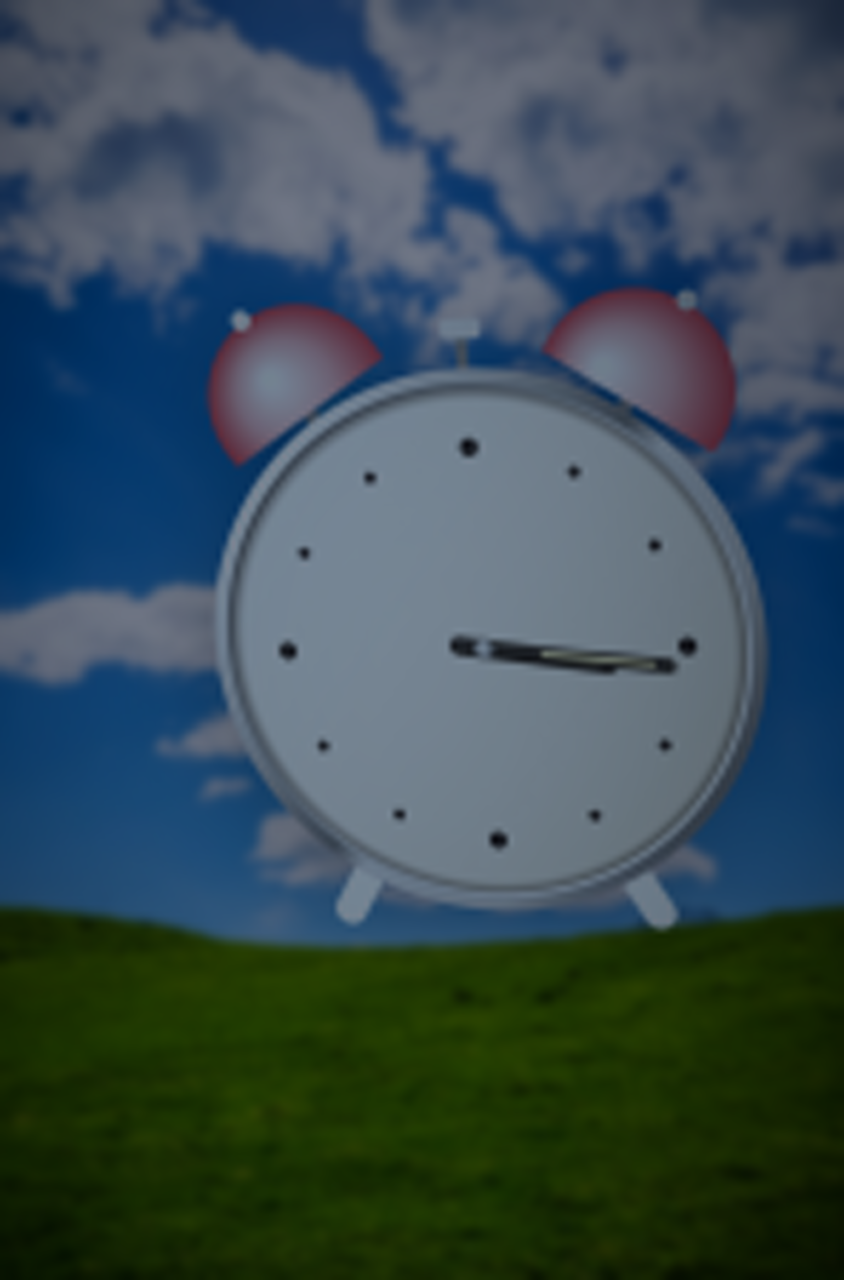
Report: {"hour": 3, "minute": 16}
